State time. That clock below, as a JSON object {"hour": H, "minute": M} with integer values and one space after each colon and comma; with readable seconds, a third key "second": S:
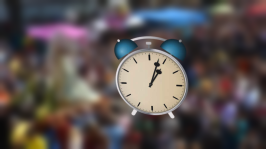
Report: {"hour": 1, "minute": 3}
